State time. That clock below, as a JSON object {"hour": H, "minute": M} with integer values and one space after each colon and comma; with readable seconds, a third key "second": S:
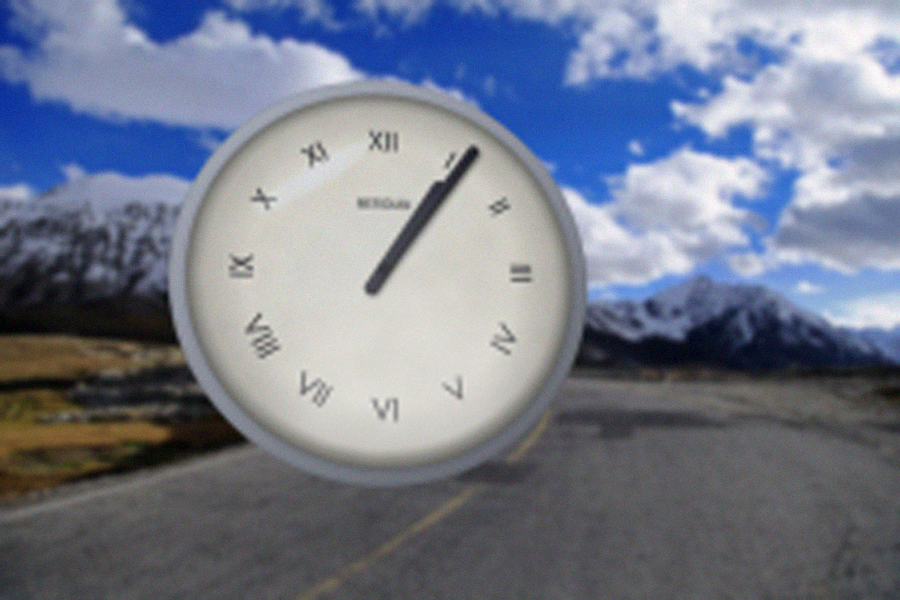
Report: {"hour": 1, "minute": 6}
